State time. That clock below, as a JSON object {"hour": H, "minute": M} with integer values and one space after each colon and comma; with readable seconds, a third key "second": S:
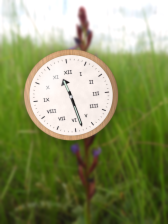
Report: {"hour": 11, "minute": 28}
